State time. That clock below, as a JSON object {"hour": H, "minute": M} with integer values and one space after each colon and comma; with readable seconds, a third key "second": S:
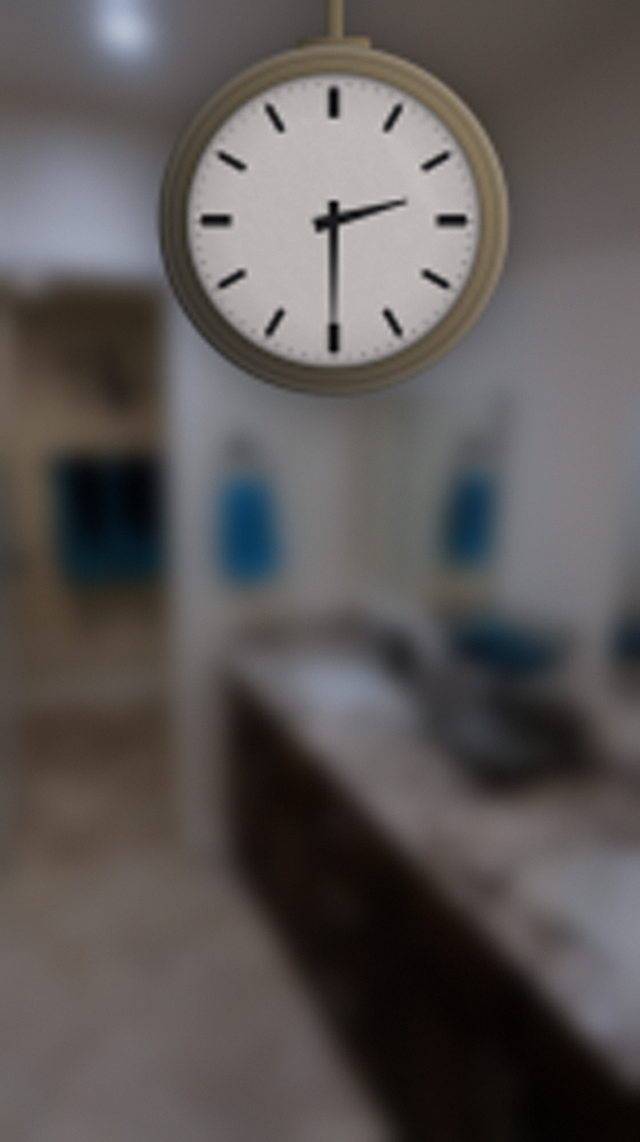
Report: {"hour": 2, "minute": 30}
